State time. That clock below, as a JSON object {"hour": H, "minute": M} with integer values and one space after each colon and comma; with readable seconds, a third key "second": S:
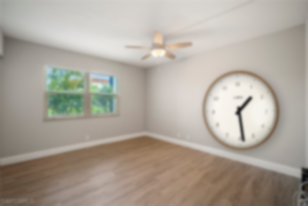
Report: {"hour": 1, "minute": 29}
